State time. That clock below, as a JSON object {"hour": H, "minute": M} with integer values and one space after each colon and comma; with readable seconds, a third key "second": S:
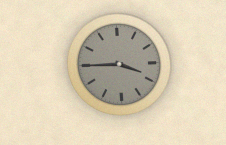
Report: {"hour": 3, "minute": 45}
